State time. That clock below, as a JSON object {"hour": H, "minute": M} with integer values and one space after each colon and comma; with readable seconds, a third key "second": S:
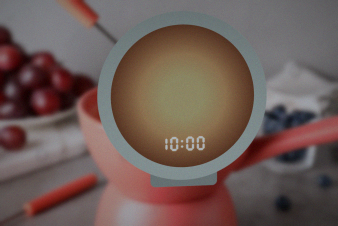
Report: {"hour": 10, "minute": 0}
